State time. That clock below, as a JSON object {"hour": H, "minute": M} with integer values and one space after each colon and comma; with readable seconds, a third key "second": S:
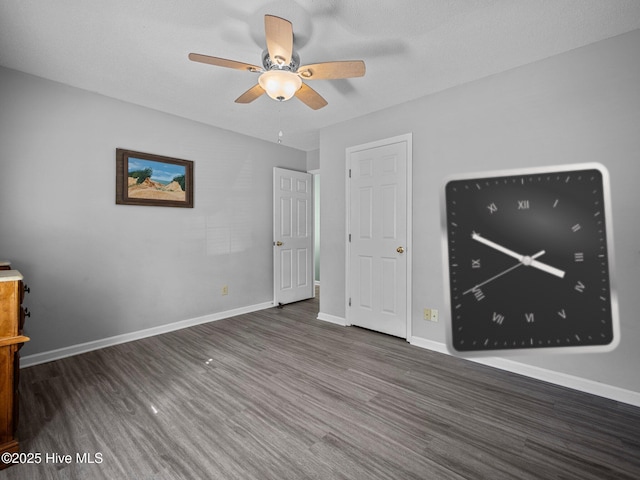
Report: {"hour": 3, "minute": 49, "second": 41}
